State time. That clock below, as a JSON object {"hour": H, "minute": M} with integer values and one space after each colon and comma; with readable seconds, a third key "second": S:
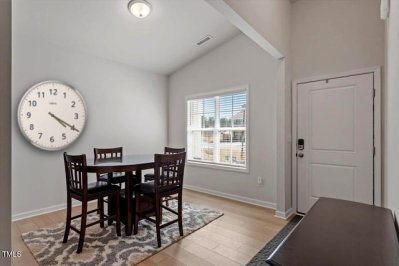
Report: {"hour": 4, "minute": 20}
